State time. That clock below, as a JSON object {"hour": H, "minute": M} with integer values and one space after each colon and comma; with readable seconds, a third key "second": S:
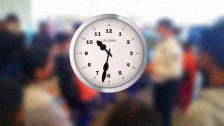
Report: {"hour": 10, "minute": 32}
